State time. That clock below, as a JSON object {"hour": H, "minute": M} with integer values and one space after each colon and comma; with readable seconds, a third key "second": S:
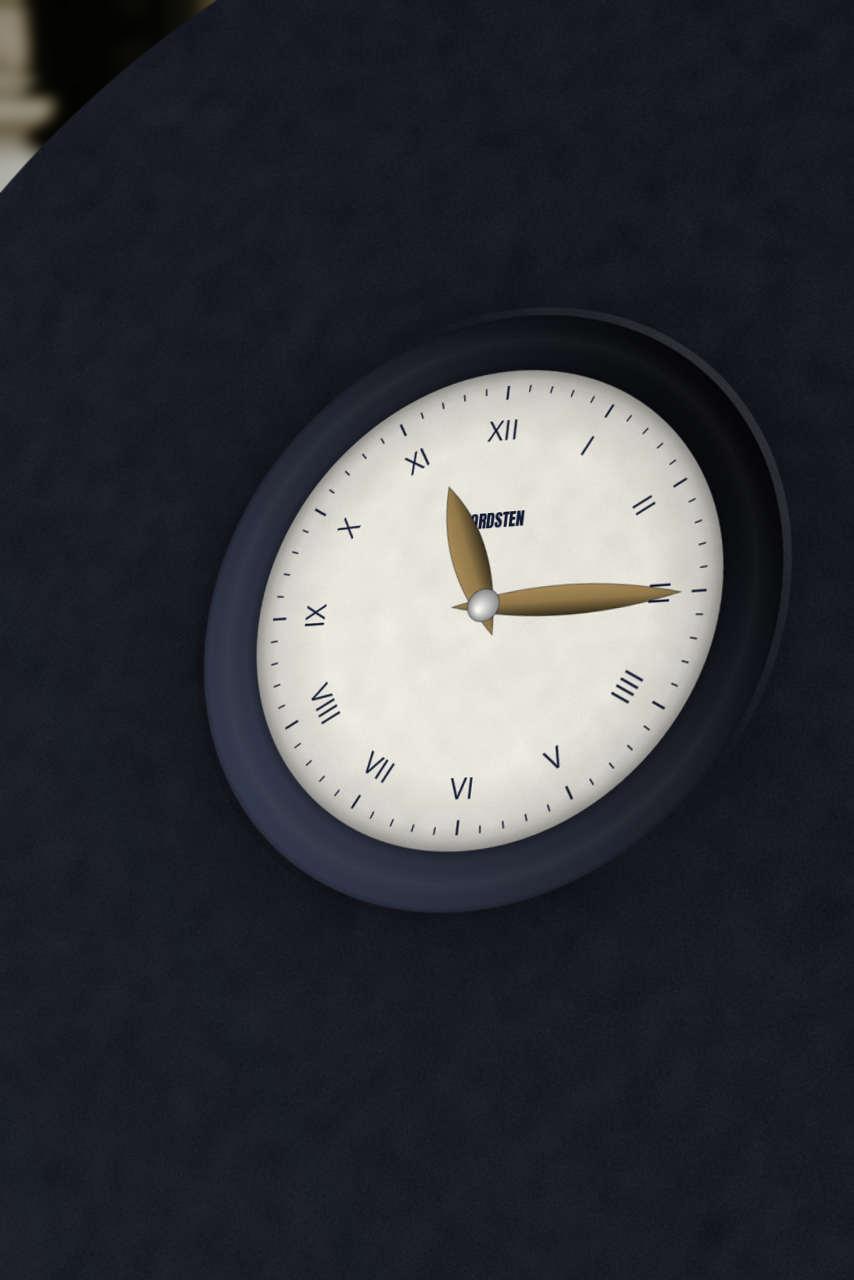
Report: {"hour": 11, "minute": 15}
